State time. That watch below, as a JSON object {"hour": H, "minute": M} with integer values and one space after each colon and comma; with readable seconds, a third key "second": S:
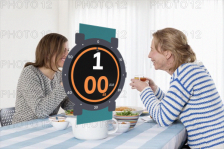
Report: {"hour": 1, "minute": 0}
